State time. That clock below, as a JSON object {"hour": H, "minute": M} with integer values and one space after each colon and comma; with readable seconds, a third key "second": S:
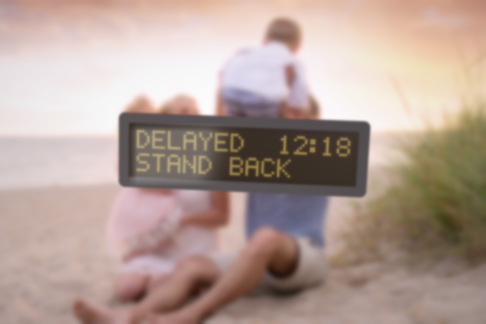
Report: {"hour": 12, "minute": 18}
